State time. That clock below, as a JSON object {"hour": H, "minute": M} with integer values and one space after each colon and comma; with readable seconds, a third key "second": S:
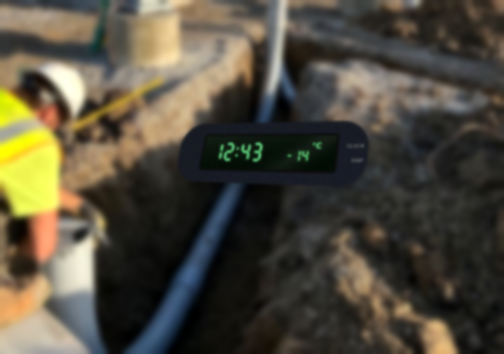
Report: {"hour": 12, "minute": 43}
